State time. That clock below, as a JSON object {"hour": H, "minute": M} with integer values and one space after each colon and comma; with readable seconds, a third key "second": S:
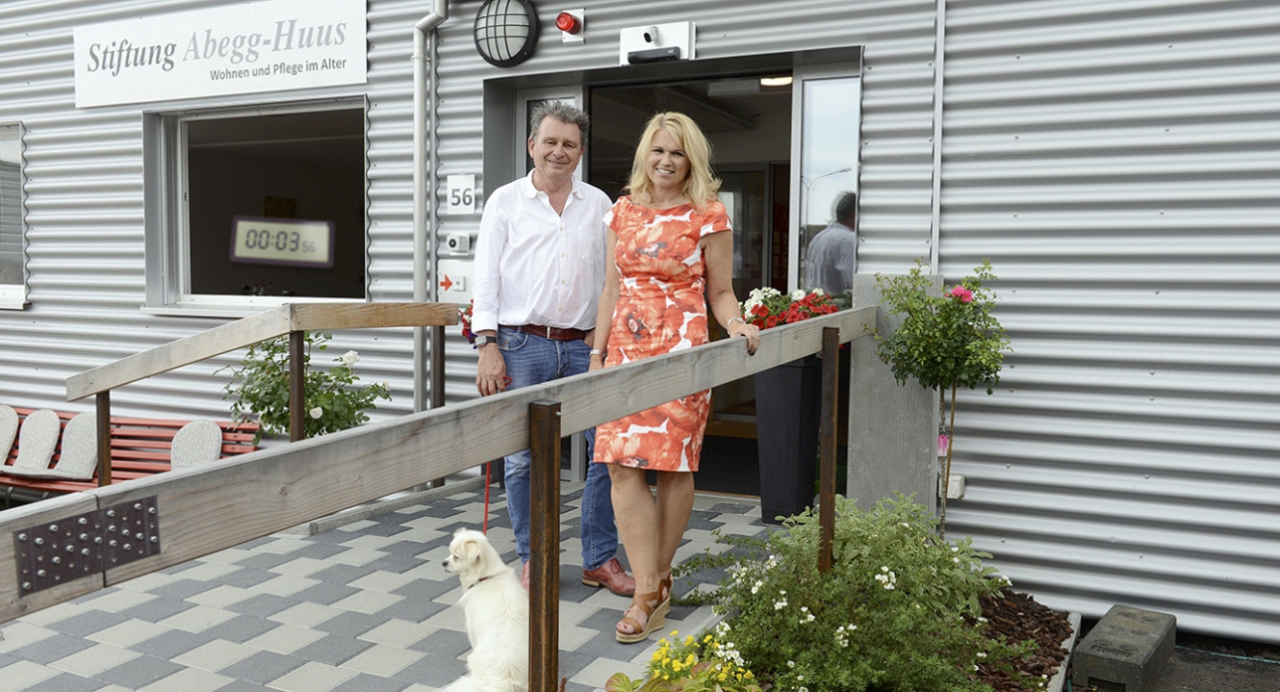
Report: {"hour": 0, "minute": 3}
